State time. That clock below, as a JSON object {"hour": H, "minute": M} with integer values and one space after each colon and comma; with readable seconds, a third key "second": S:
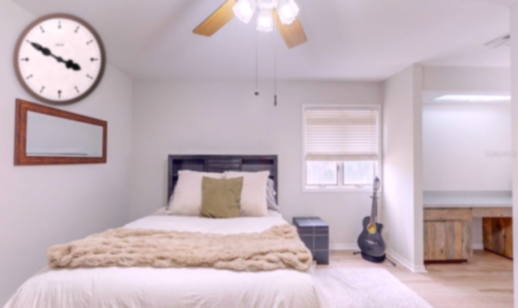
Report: {"hour": 3, "minute": 50}
